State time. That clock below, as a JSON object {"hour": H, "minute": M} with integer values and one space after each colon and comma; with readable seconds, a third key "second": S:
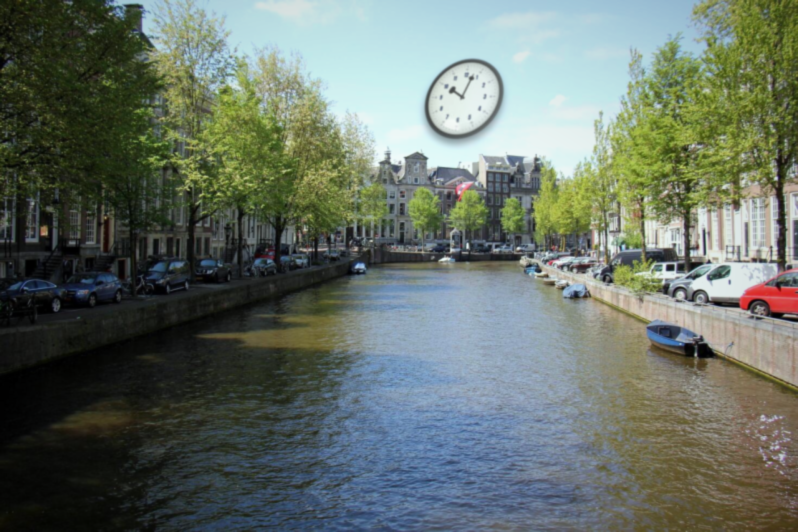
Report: {"hour": 10, "minute": 3}
